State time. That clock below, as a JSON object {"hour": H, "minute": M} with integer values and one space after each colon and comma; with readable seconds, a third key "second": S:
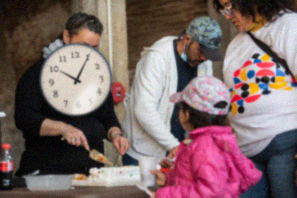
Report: {"hour": 10, "minute": 5}
